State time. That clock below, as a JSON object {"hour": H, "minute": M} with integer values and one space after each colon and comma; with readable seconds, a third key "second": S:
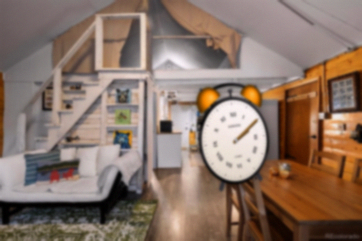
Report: {"hour": 2, "minute": 10}
